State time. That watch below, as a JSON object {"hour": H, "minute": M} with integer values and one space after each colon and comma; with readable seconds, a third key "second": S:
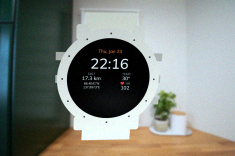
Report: {"hour": 22, "minute": 16}
